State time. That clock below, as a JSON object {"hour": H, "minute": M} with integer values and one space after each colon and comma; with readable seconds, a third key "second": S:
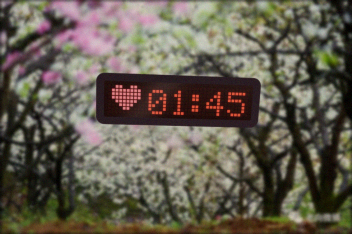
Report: {"hour": 1, "minute": 45}
